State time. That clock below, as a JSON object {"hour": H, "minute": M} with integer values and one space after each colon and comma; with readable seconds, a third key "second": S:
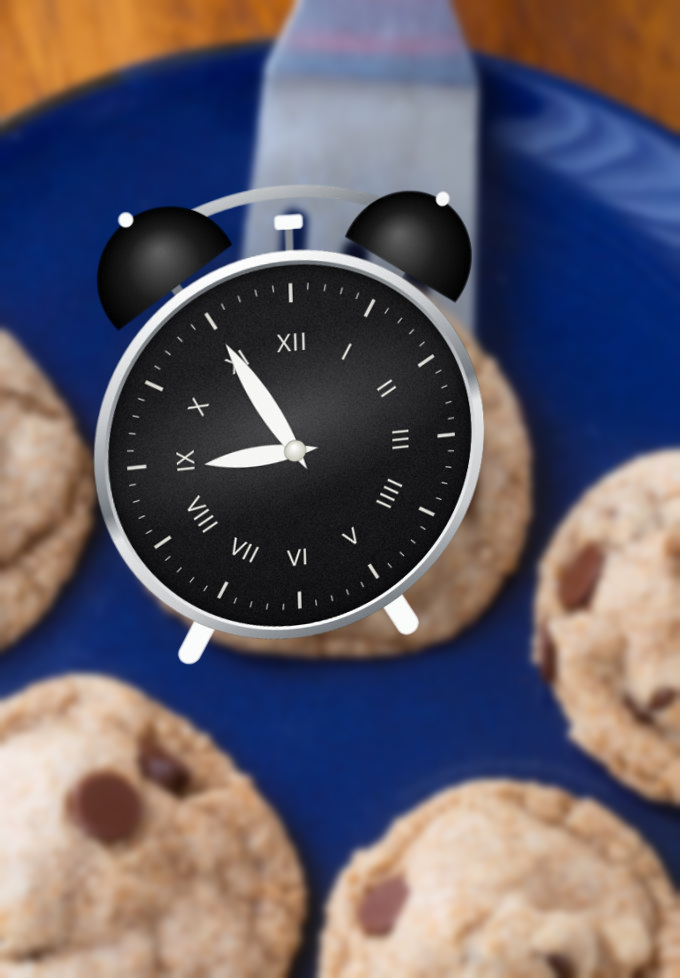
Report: {"hour": 8, "minute": 55}
